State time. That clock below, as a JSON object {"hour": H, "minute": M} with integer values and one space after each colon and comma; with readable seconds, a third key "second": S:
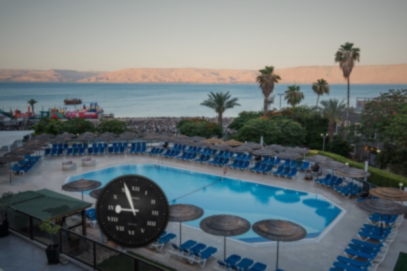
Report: {"hour": 8, "minute": 56}
